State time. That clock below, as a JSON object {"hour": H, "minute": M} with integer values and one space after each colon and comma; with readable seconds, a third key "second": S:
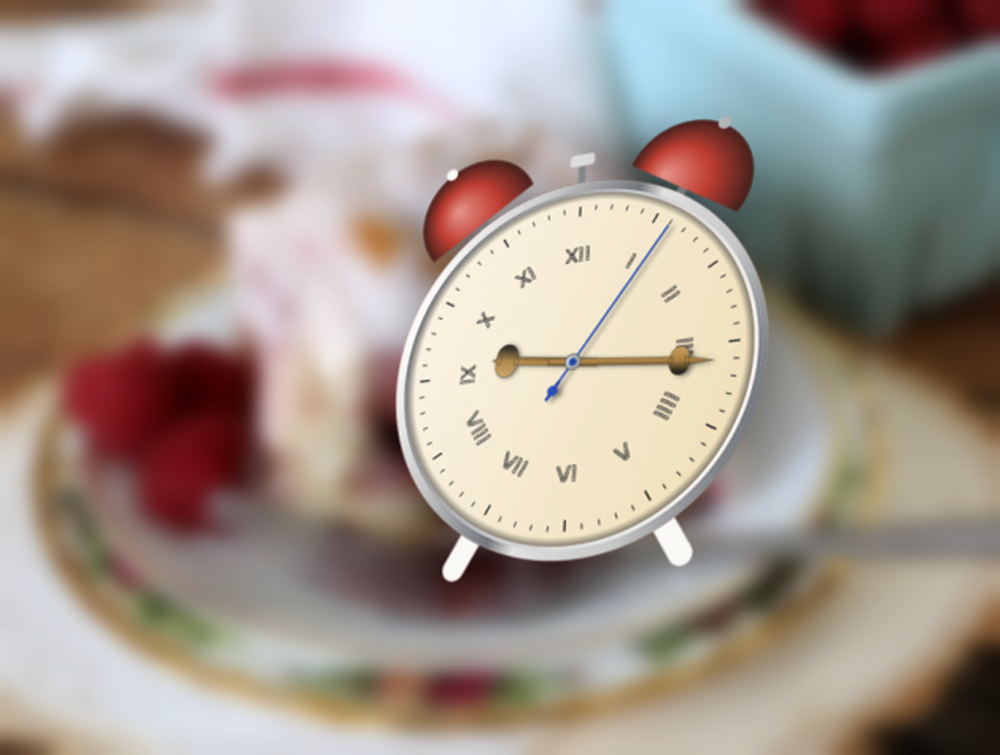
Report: {"hour": 9, "minute": 16, "second": 6}
